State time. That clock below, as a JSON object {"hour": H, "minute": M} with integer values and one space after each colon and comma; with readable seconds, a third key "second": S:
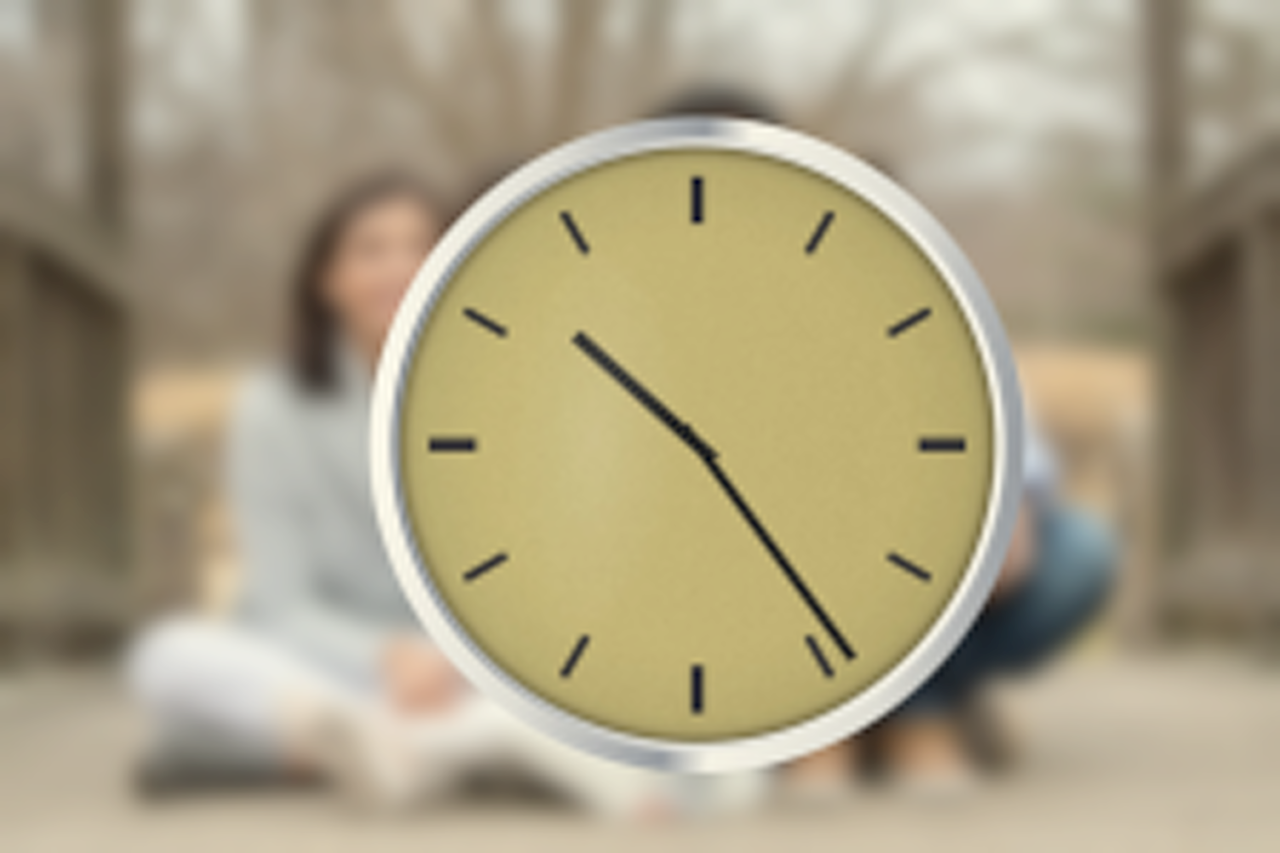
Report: {"hour": 10, "minute": 24}
